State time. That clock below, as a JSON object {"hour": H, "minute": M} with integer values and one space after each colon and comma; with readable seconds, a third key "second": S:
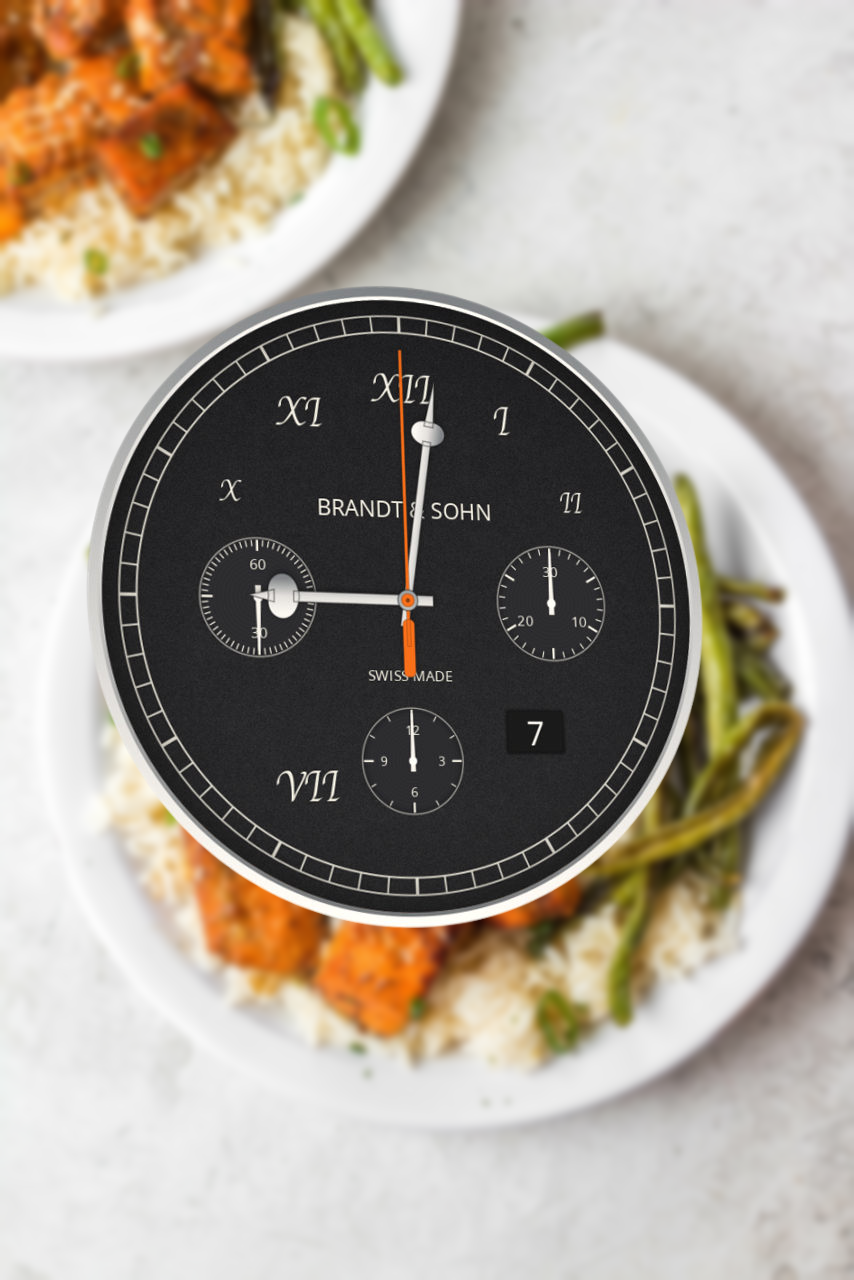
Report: {"hour": 9, "minute": 1, "second": 30}
